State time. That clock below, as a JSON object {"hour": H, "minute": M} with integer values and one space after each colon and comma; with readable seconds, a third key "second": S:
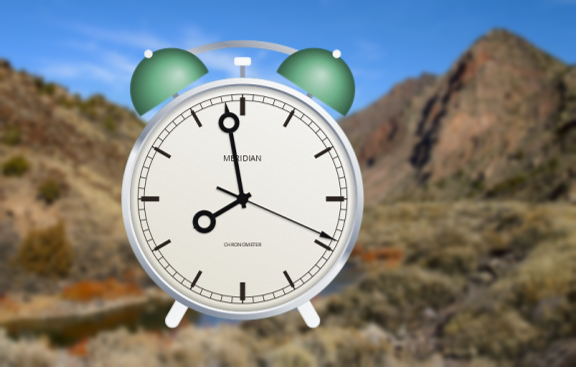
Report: {"hour": 7, "minute": 58, "second": 19}
